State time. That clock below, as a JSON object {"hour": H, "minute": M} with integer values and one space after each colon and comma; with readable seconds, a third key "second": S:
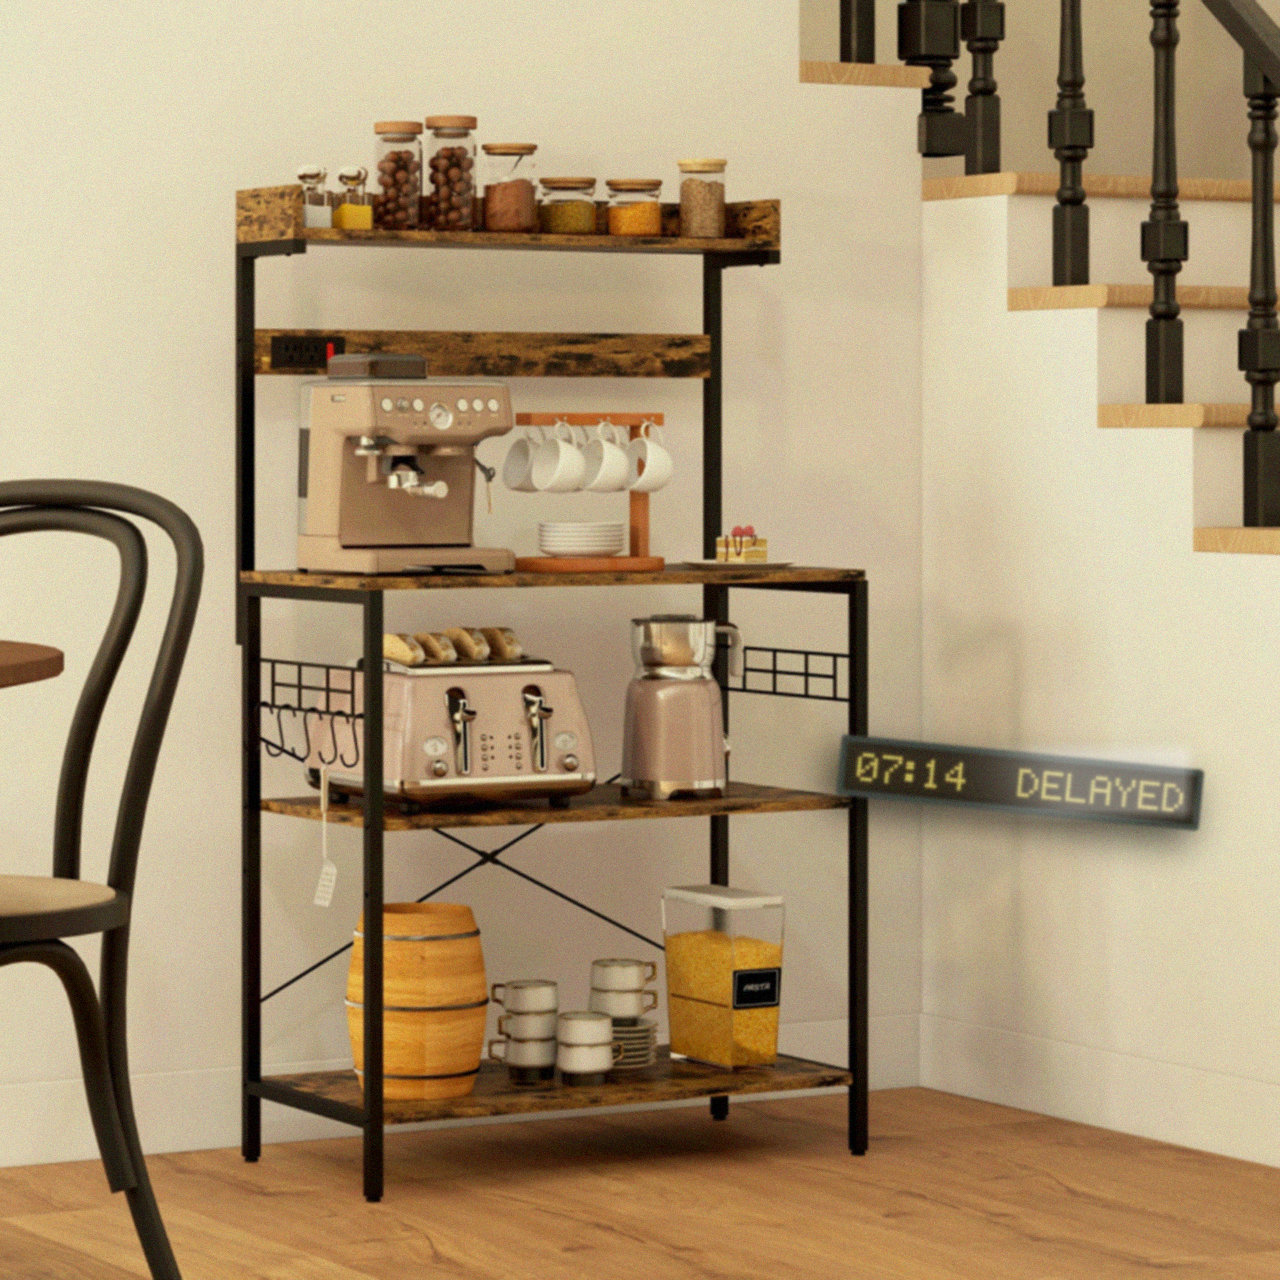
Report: {"hour": 7, "minute": 14}
